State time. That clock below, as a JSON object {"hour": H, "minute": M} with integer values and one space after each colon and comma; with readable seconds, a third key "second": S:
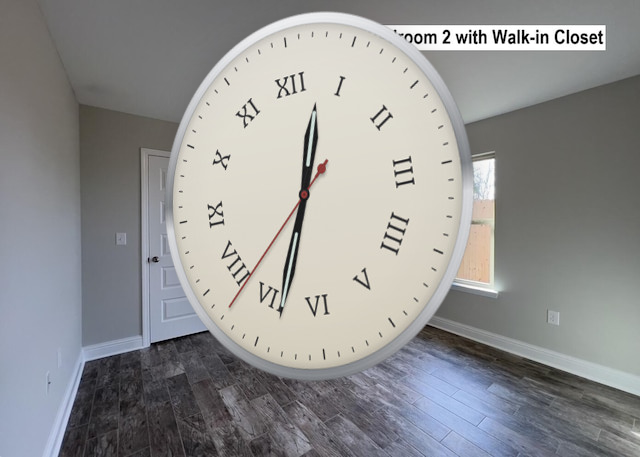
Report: {"hour": 12, "minute": 33, "second": 38}
